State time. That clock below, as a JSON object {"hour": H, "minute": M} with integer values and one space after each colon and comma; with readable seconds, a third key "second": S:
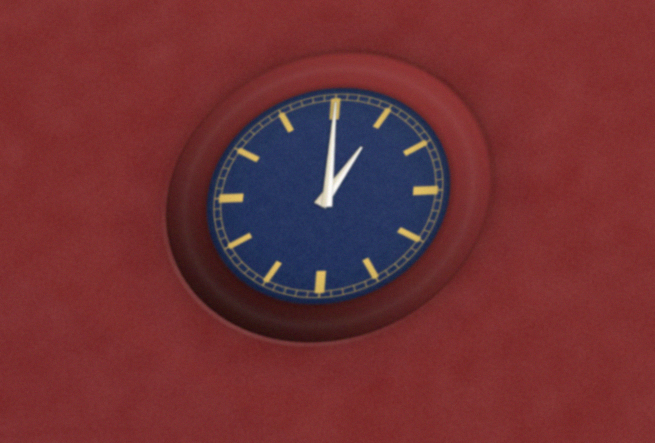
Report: {"hour": 1, "minute": 0}
